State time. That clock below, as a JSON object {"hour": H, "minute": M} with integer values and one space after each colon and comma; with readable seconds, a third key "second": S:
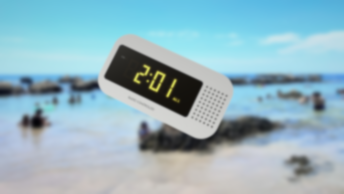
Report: {"hour": 2, "minute": 1}
